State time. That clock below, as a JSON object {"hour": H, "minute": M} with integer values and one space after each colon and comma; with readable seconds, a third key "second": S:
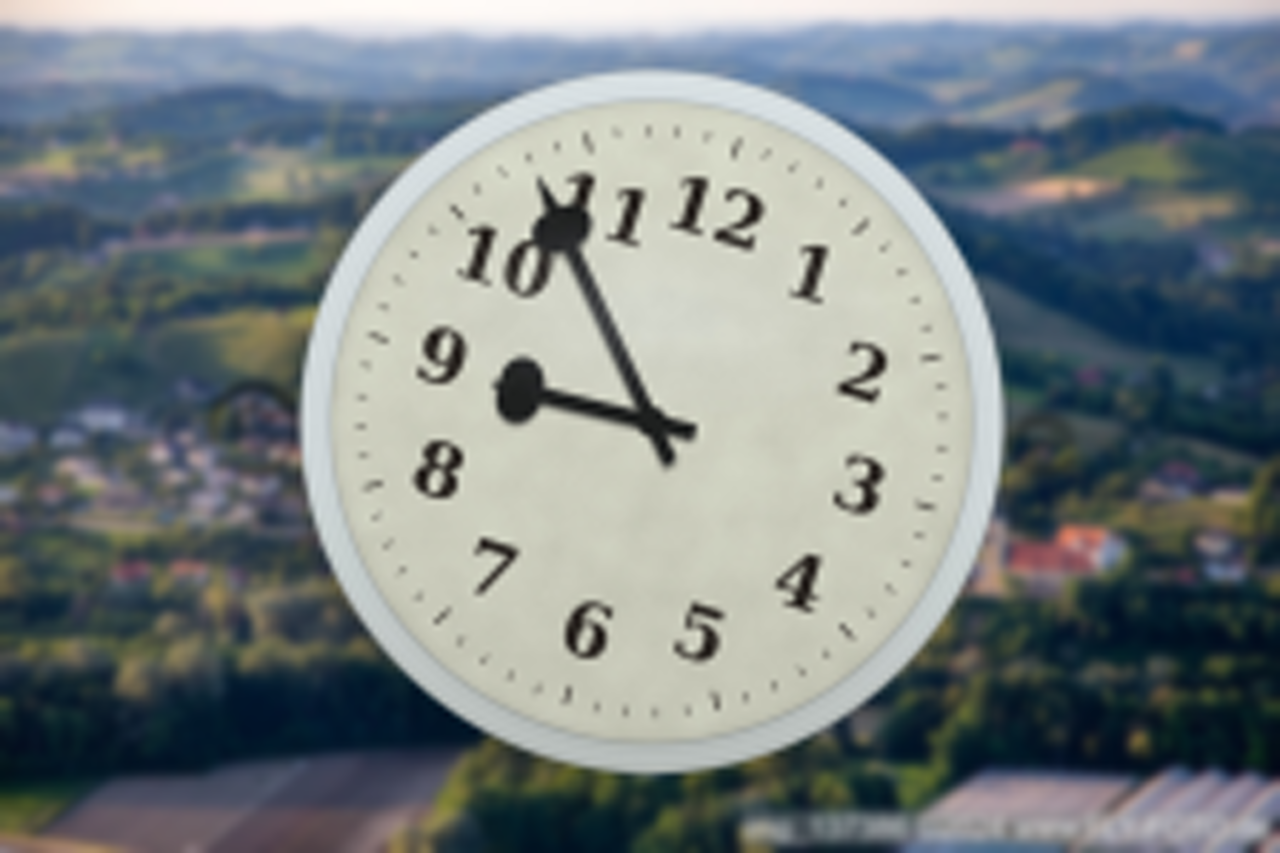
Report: {"hour": 8, "minute": 53}
